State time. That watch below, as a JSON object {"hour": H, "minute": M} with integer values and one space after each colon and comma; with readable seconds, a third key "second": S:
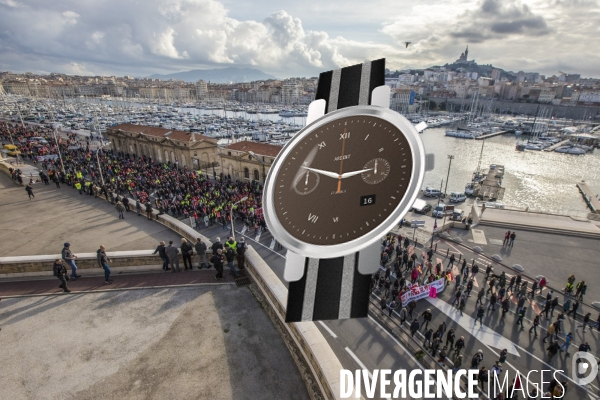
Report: {"hour": 2, "minute": 49}
